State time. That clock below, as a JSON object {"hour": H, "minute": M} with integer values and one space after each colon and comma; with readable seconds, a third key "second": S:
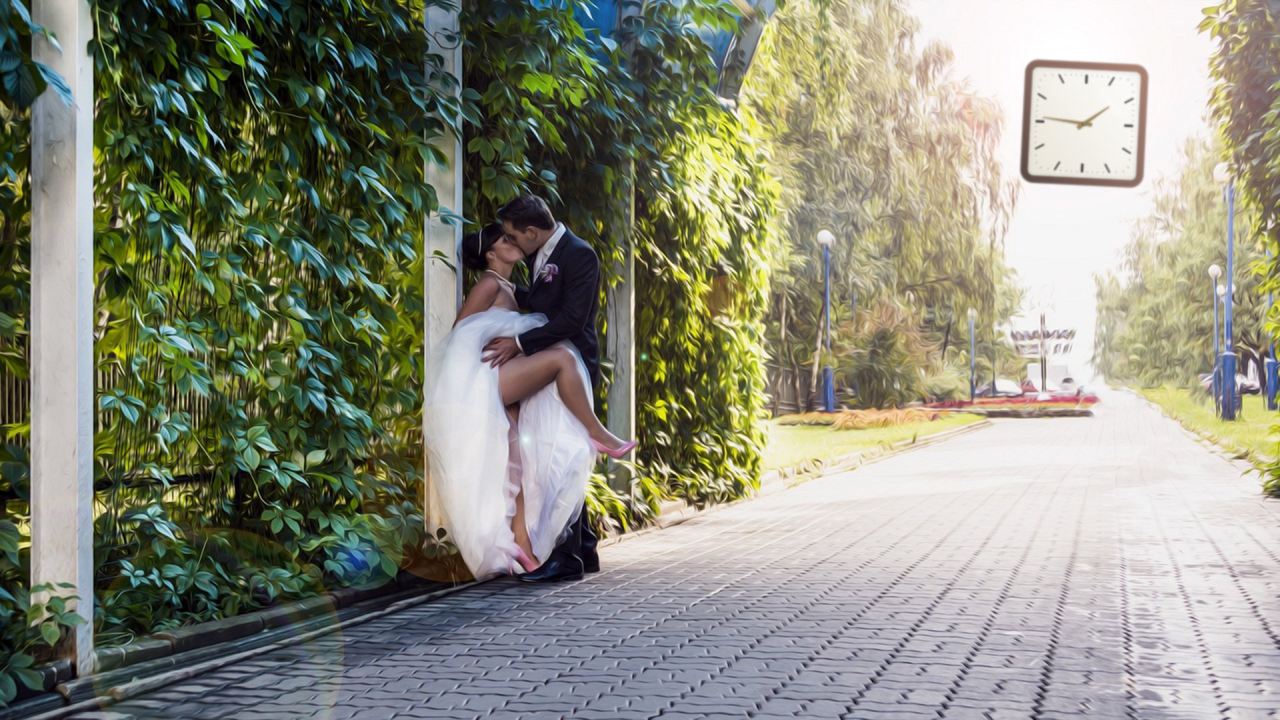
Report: {"hour": 1, "minute": 46}
